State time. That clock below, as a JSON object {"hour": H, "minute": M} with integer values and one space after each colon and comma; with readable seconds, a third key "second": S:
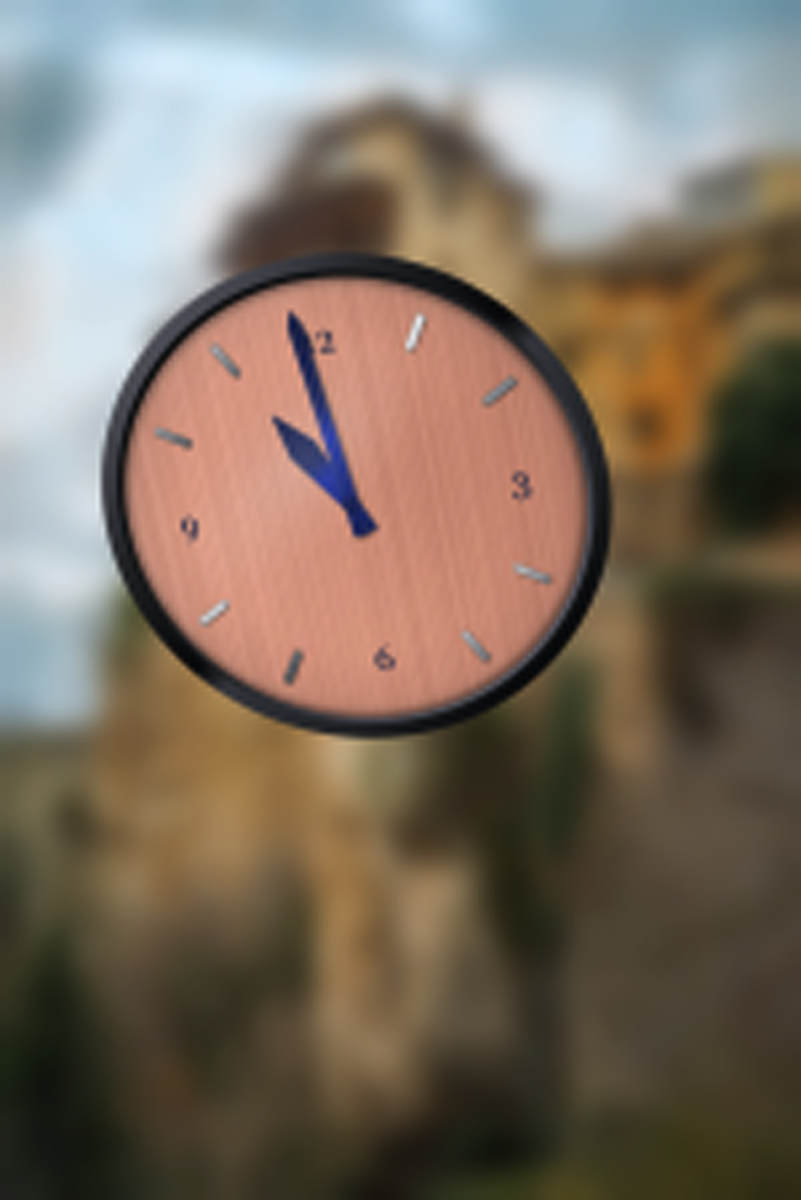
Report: {"hour": 10, "minute": 59}
